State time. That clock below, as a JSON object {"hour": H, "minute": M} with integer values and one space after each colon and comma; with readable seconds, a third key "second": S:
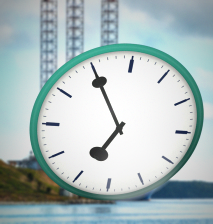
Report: {"hour": 6, "minute": 55}
